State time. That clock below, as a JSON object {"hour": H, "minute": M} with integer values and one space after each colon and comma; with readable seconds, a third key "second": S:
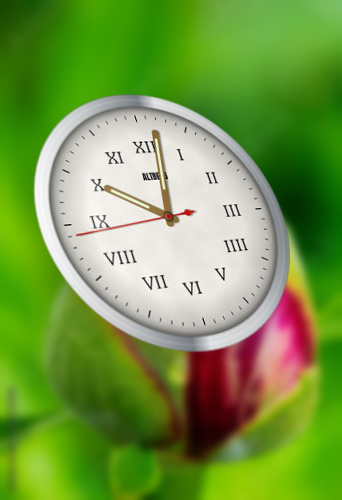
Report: {"hour": 10, "minute": 1, "second": 44}
